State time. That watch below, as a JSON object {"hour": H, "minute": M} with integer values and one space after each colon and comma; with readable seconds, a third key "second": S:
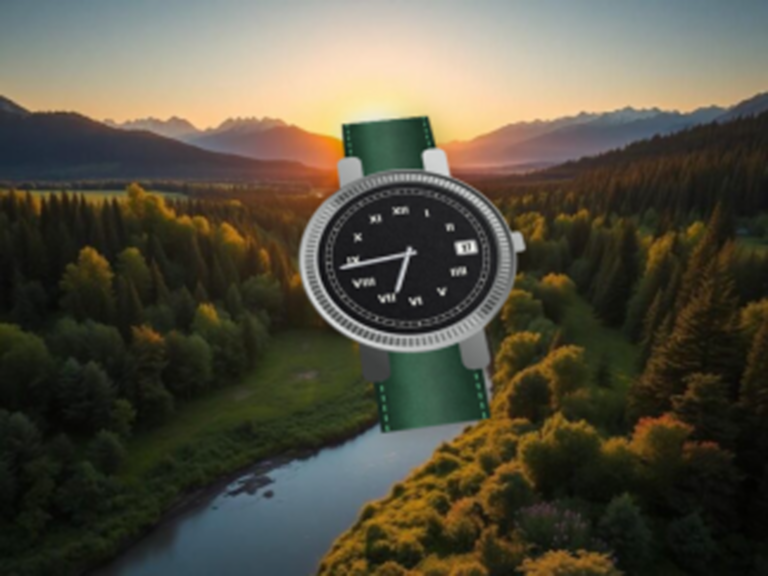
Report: {"hour": 6, "minute": 44}
